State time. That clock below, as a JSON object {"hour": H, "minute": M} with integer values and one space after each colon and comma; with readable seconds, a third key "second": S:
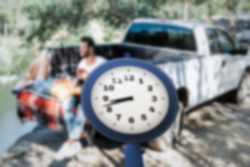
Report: {"hour": 8, "minute": 42}
